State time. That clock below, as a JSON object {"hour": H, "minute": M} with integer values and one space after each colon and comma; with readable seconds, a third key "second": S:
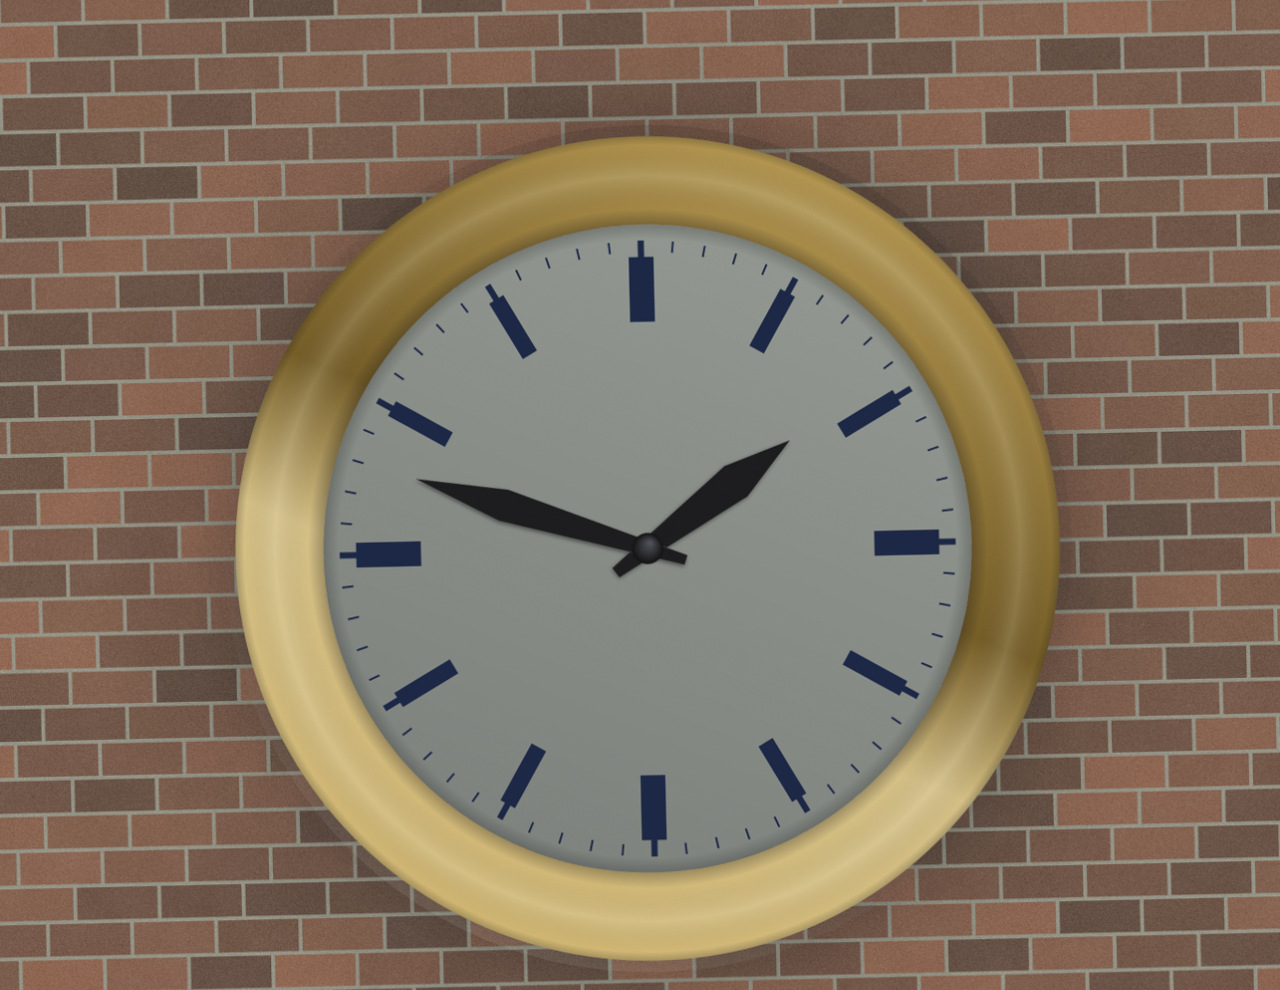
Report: {"hour": 1, "minute": 48}
